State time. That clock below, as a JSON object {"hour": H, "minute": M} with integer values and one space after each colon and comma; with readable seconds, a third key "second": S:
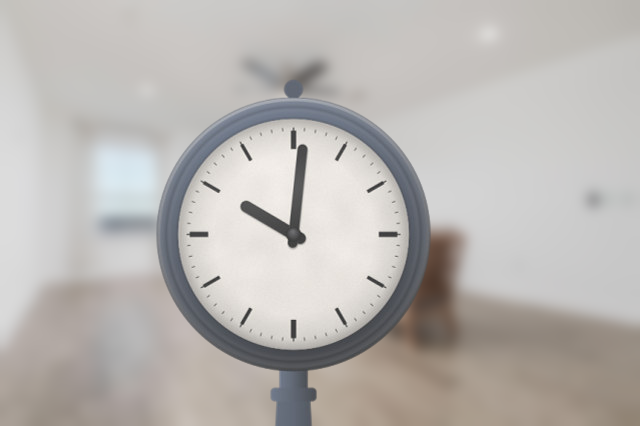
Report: {"hour": 10, "minute": 1}
